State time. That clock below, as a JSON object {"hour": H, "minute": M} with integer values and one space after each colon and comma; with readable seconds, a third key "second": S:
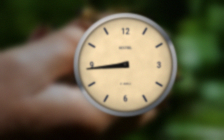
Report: {"hour": 8, "minute": 44}
